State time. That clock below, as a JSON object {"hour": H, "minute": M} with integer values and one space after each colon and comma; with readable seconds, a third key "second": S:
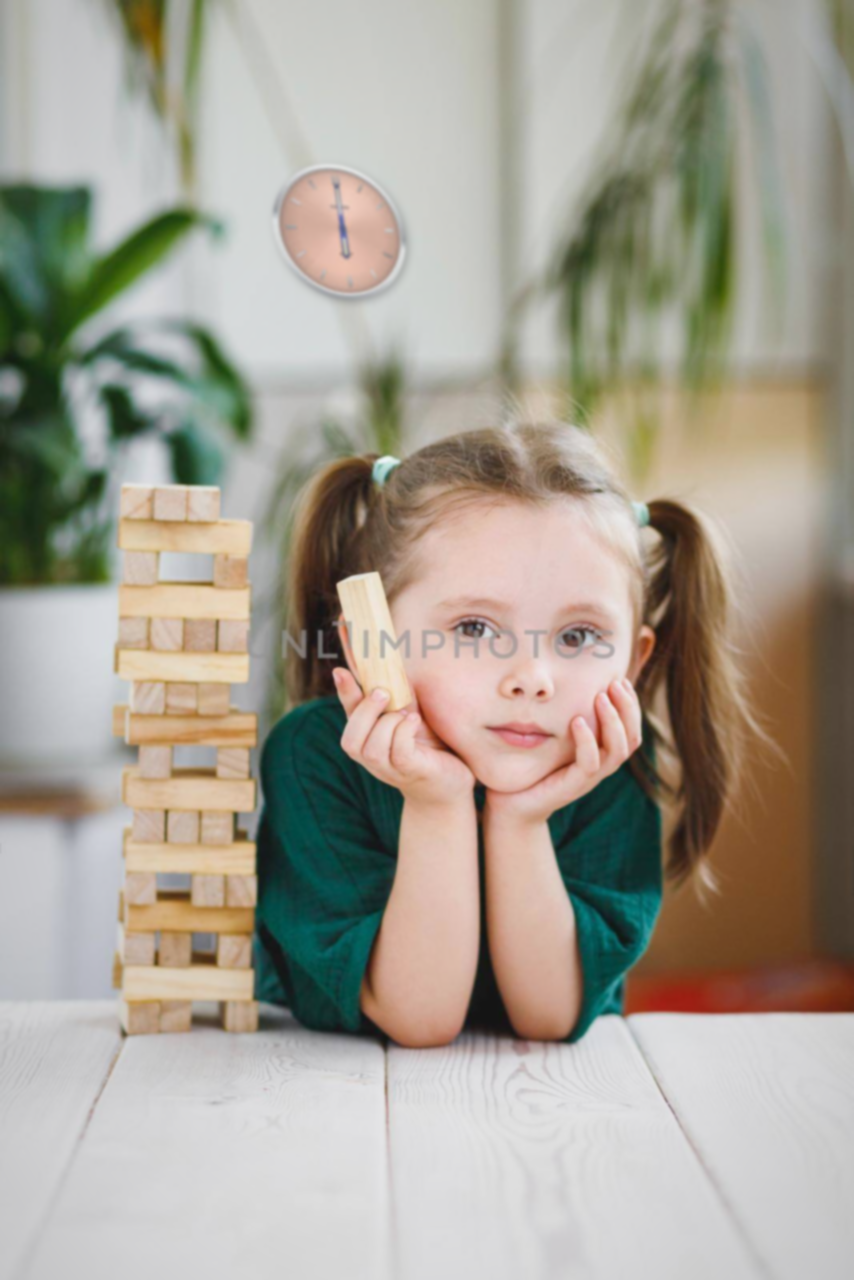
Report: {"hour": 6, "minute": 0}
